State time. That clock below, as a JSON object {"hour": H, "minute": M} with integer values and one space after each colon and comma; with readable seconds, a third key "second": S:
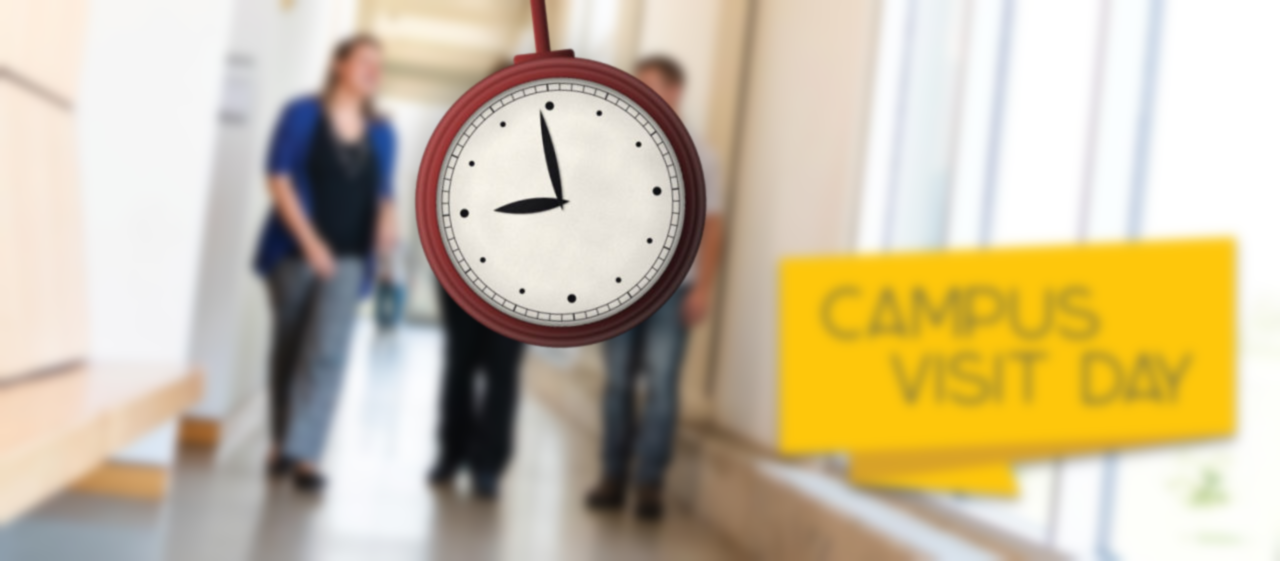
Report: {"hour": 8, "minute": 59}
